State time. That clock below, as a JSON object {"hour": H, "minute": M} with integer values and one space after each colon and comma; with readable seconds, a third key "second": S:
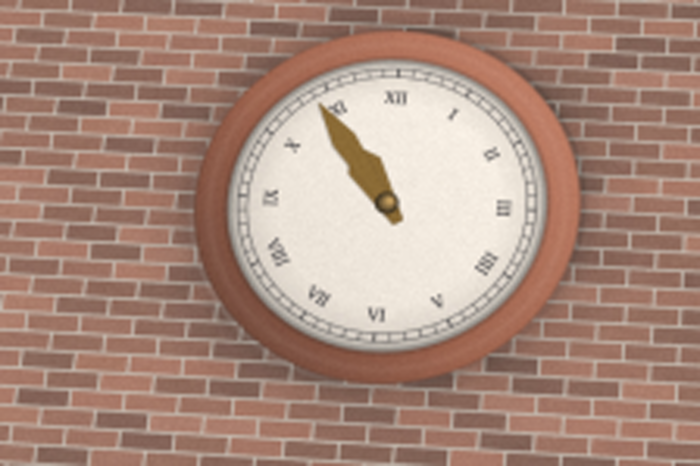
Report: {"hour": 10, "minute": 54}
